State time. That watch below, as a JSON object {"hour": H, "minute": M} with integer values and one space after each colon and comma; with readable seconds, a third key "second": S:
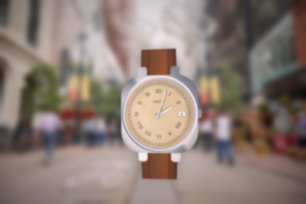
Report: {"hour": 2, "minute": 3}
